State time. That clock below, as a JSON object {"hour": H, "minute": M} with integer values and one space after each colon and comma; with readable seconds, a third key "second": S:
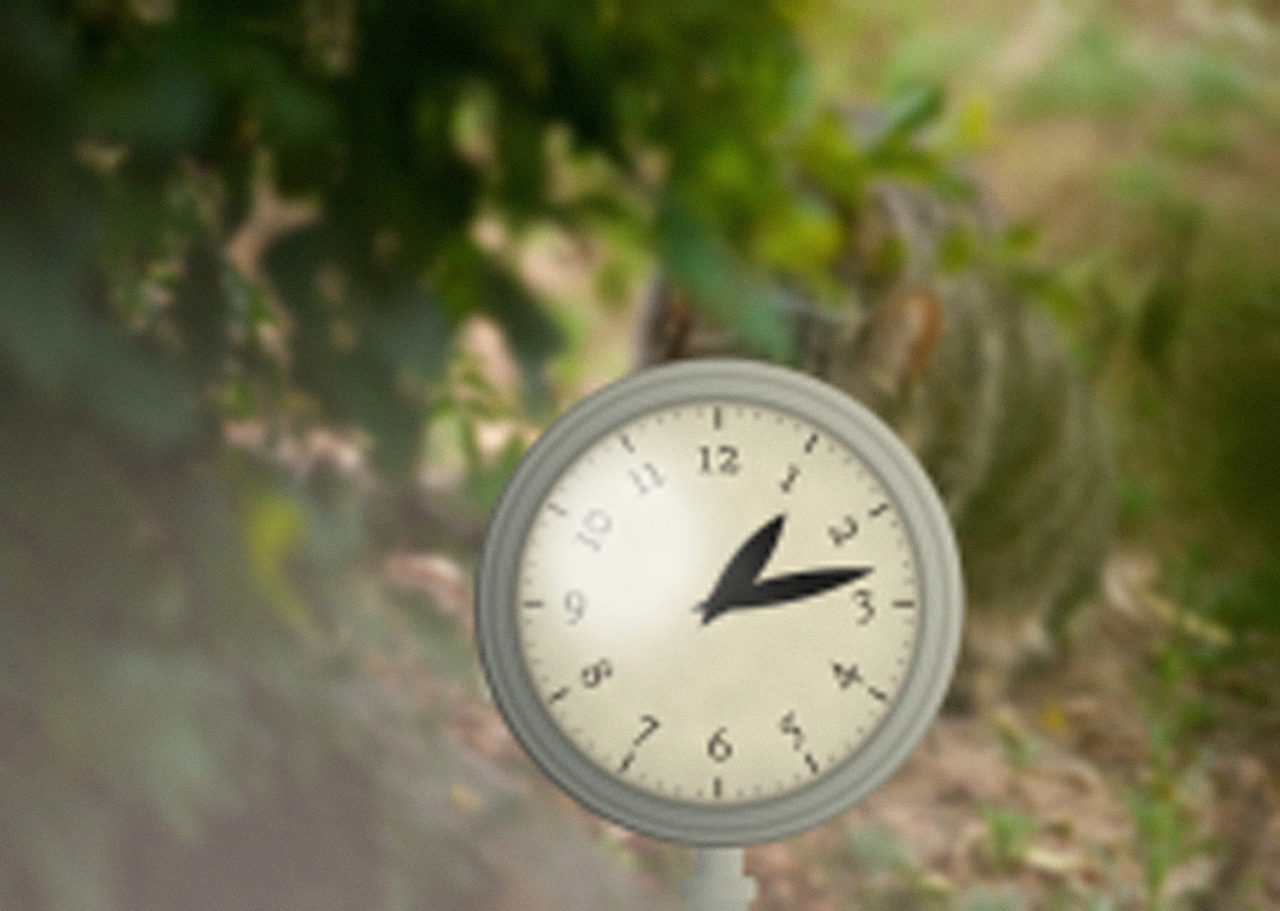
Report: {"hour": 1, "minute": 13}
